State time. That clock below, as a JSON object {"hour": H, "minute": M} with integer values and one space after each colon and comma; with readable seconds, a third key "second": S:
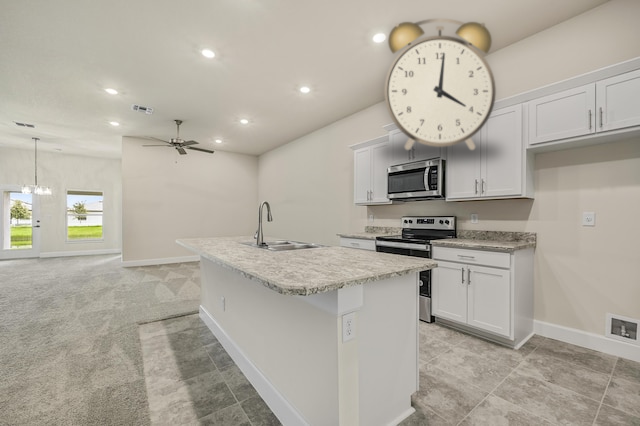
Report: {"hour": 4, "minute": 1}
